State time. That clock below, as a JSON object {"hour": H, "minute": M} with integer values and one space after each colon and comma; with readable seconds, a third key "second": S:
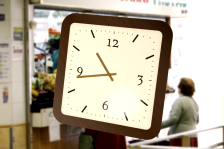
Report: {"hour": 10, "minute": 43}
